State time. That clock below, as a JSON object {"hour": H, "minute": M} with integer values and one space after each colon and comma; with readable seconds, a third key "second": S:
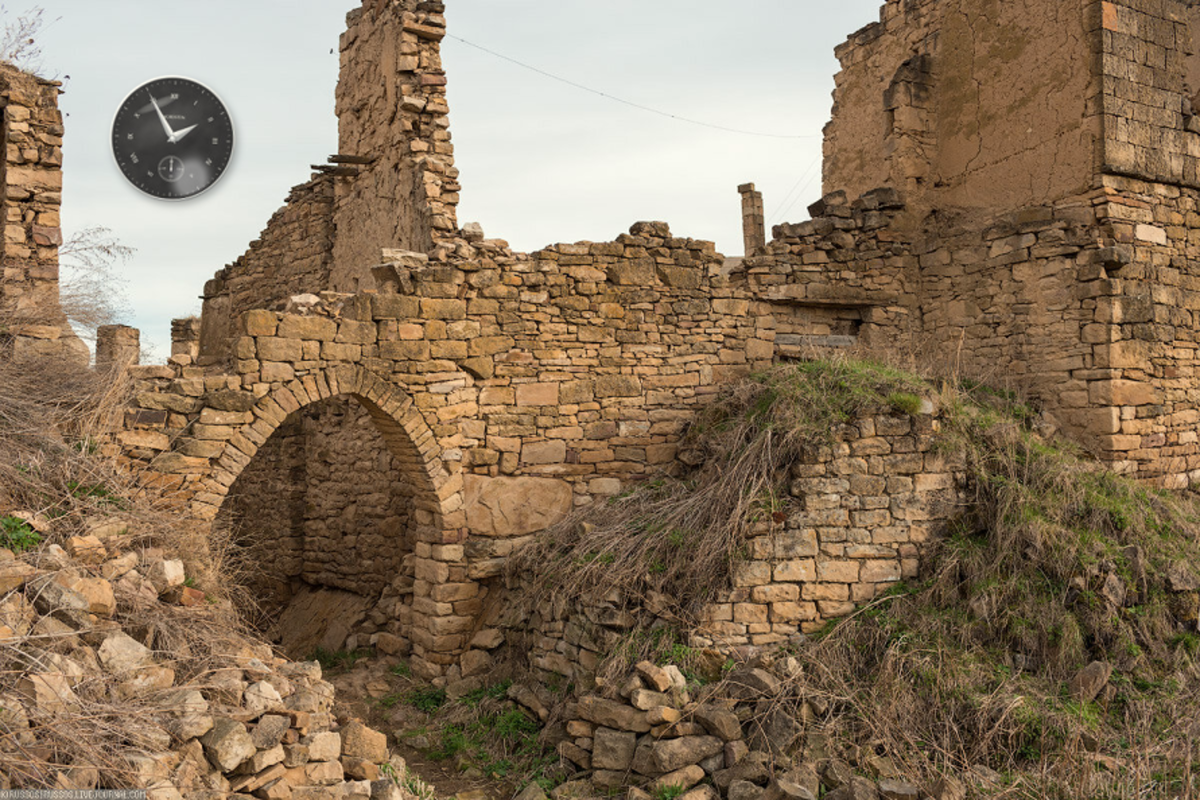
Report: {"hour": 1, "minute": 55}
